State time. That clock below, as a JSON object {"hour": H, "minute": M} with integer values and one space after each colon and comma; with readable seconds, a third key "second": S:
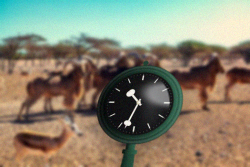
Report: {"hour": 10, "minute": 33}
